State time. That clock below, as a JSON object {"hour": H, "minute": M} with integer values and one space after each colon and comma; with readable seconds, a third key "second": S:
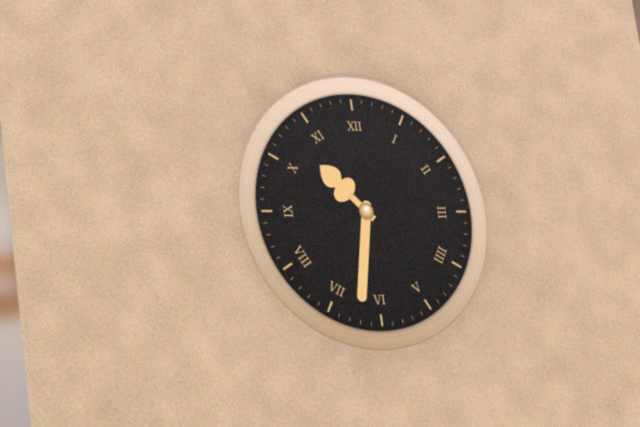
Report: {"hour": 10, "minute": 32}
